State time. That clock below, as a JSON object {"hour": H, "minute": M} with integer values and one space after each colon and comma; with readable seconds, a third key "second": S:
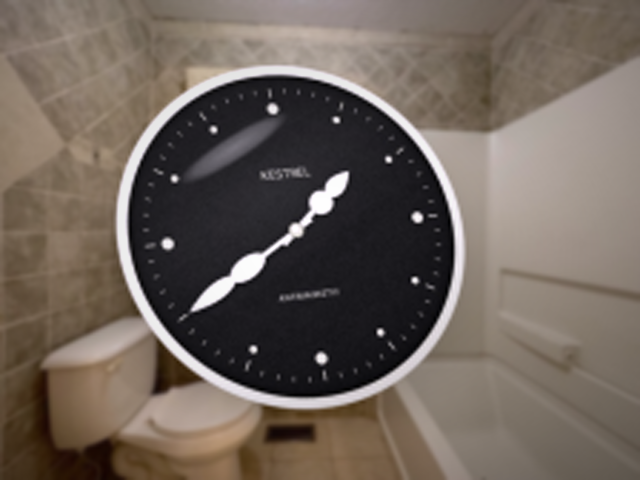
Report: {"hour": 1, "minute": 40}
